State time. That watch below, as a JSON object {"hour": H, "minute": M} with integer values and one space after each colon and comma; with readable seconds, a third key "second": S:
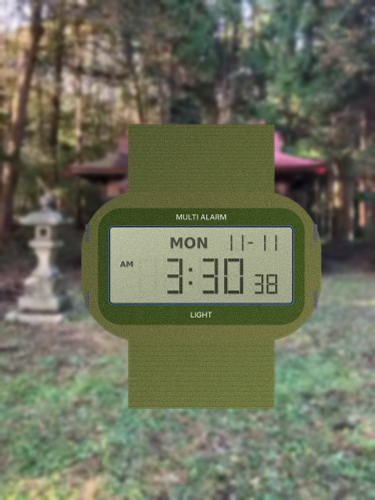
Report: {"hour": 3, "minute": 30, "second": 38}
